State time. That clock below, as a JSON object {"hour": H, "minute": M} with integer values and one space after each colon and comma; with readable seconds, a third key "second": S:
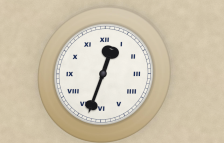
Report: {"hour": 12, "minute": 33}
